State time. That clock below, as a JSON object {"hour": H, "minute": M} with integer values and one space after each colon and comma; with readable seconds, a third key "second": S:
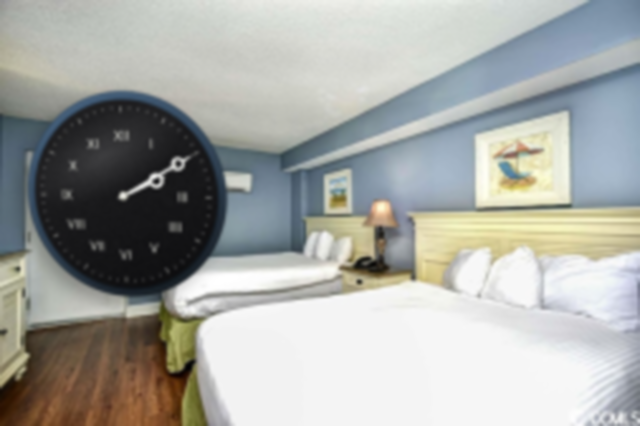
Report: {"hour": 2, "minute": 10}
